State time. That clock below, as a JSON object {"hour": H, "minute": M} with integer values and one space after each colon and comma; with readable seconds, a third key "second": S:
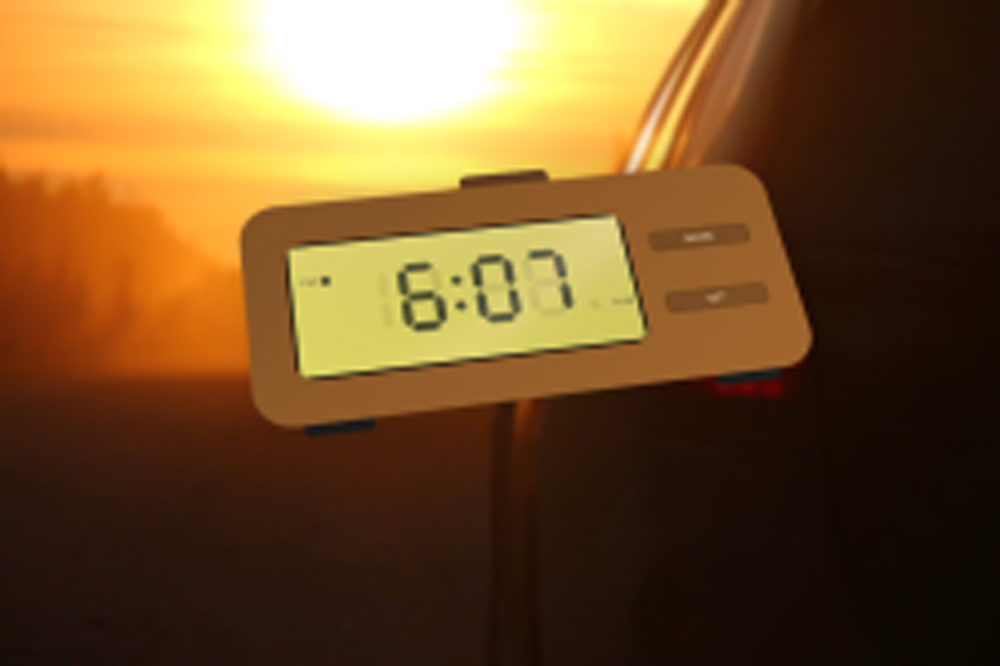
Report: {"hour": 6, "minute": 7}
